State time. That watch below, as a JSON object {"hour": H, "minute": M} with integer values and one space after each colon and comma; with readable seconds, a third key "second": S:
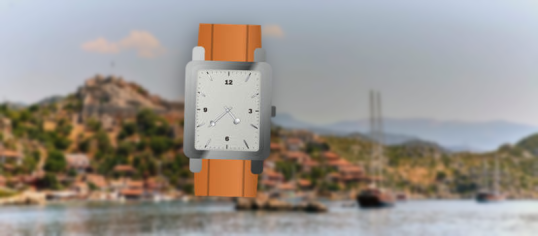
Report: {"hour": 4, "minute": 38}
